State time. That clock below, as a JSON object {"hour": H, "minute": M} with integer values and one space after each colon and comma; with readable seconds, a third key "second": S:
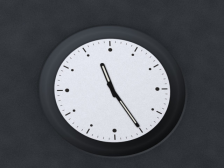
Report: {"hour": 11, "minute": 25}
